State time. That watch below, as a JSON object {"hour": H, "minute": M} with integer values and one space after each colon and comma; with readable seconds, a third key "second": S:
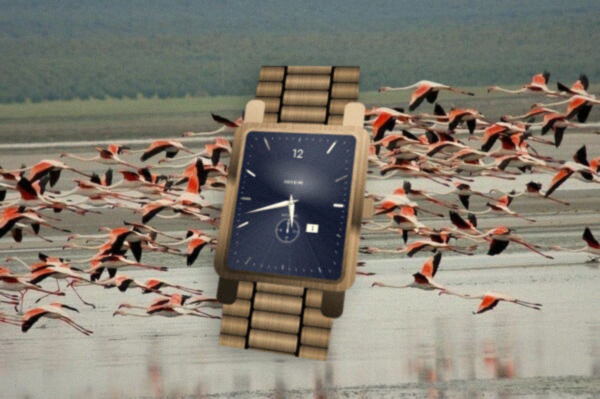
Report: {"hour": 5, "minute": 42}
